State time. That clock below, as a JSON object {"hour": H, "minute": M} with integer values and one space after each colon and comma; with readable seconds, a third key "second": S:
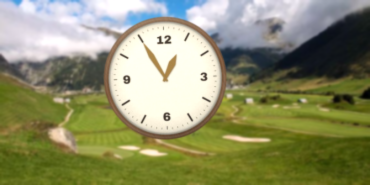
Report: {"hour": 12, "minute": 55}
